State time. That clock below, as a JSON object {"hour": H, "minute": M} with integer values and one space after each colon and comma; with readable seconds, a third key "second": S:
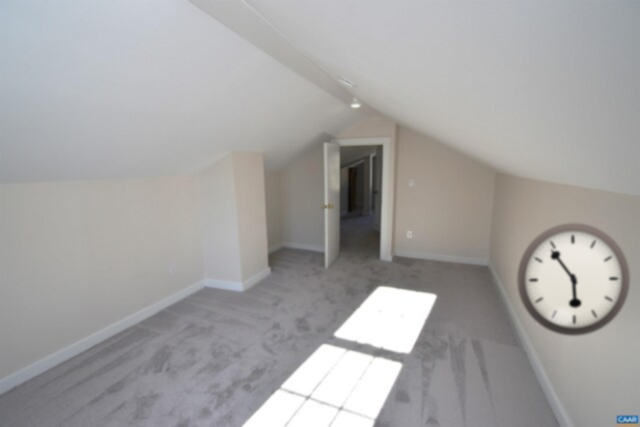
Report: {"hour": 5, "minute": 54}
